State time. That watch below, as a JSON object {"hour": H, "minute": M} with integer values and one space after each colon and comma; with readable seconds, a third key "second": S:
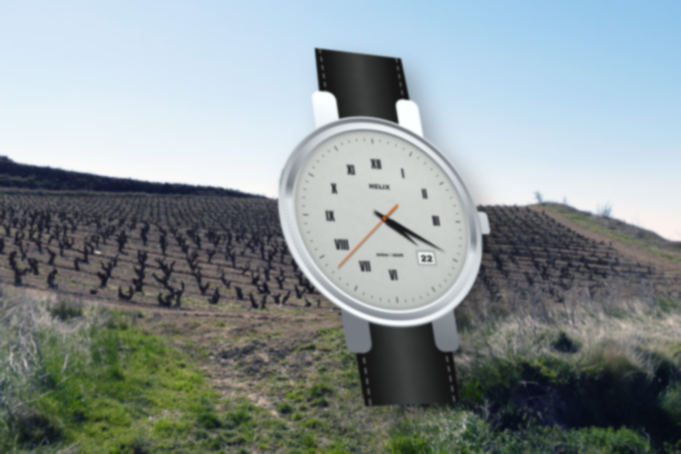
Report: {"hour": 4, "minute": 19, "second": 38}
